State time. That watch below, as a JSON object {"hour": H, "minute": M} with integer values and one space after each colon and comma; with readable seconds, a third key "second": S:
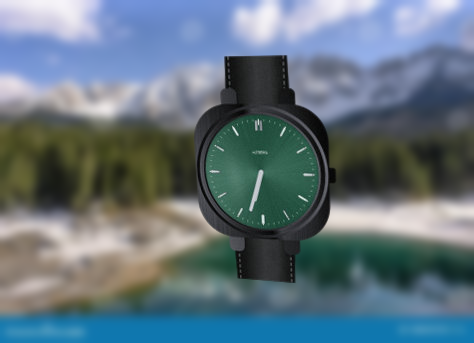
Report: {"hour": 6, "minute": 33}
